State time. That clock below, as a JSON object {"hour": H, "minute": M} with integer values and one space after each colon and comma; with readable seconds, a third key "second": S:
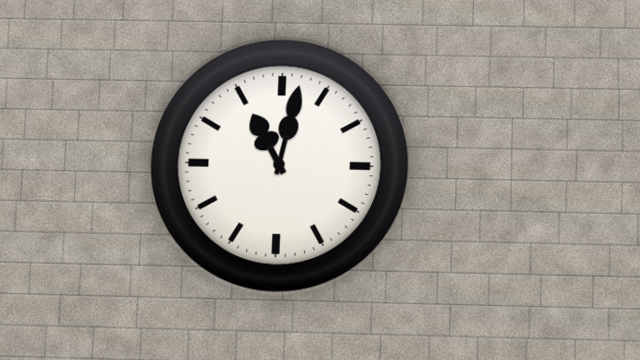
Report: {"hour": 11, "minute": 2}
